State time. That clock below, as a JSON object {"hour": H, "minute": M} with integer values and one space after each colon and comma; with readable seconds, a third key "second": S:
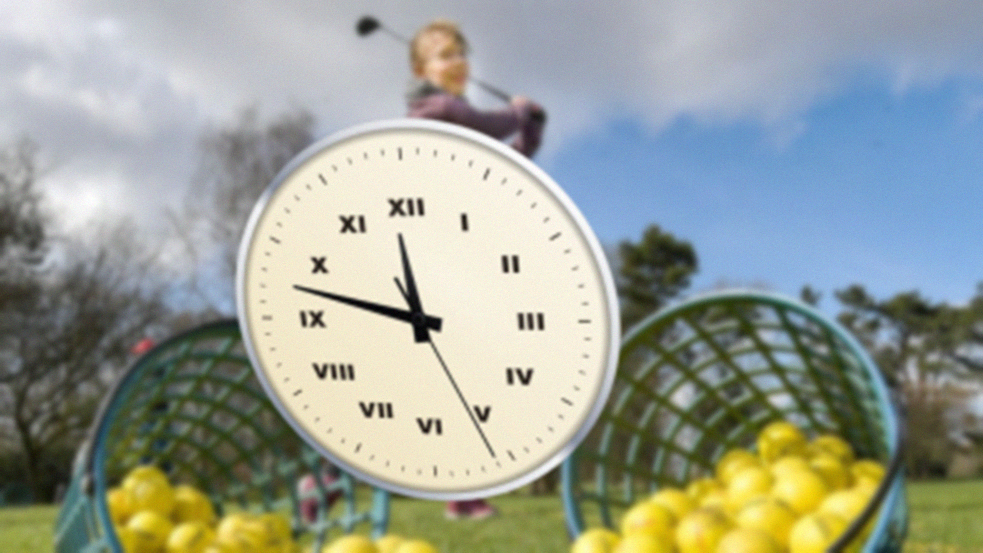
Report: {"hour": 11, "minute": 47, "second": 26}
